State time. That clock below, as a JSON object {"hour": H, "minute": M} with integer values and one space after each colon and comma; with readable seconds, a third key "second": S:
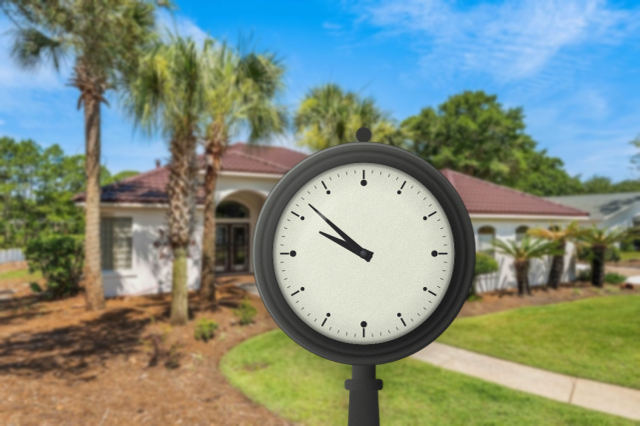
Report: {"hour": 9, "minute": 52}
